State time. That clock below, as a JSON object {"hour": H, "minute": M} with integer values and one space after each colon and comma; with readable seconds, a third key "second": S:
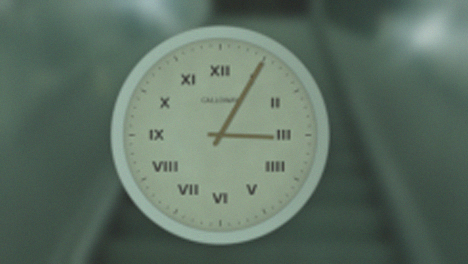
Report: {"hour": 3, "minute": 5}
